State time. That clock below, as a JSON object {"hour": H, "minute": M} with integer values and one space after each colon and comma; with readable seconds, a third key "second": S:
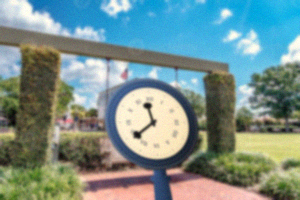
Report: {"hour": 11, "minute": 39}
